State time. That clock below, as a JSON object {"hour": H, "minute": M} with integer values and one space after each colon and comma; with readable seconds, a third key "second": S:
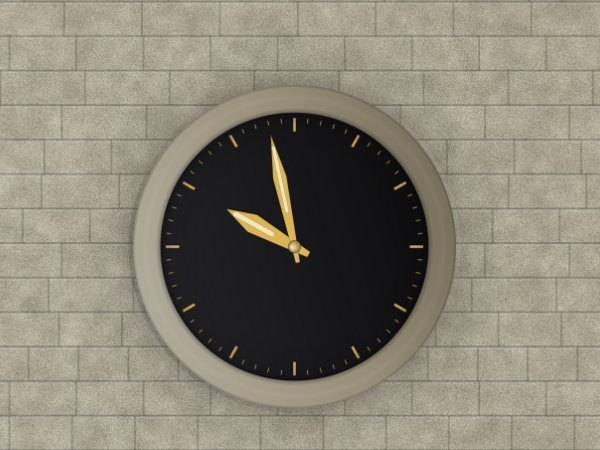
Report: {"hour": 9, "minute": 58}
